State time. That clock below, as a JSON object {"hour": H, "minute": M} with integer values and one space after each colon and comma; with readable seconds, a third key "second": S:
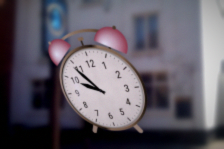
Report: {"hour": 9, "minute": 54}
